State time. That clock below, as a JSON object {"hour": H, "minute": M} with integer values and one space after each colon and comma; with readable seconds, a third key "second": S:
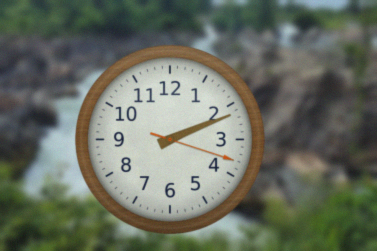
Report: {"hour": 2, "minute": 11, "second": 18}
